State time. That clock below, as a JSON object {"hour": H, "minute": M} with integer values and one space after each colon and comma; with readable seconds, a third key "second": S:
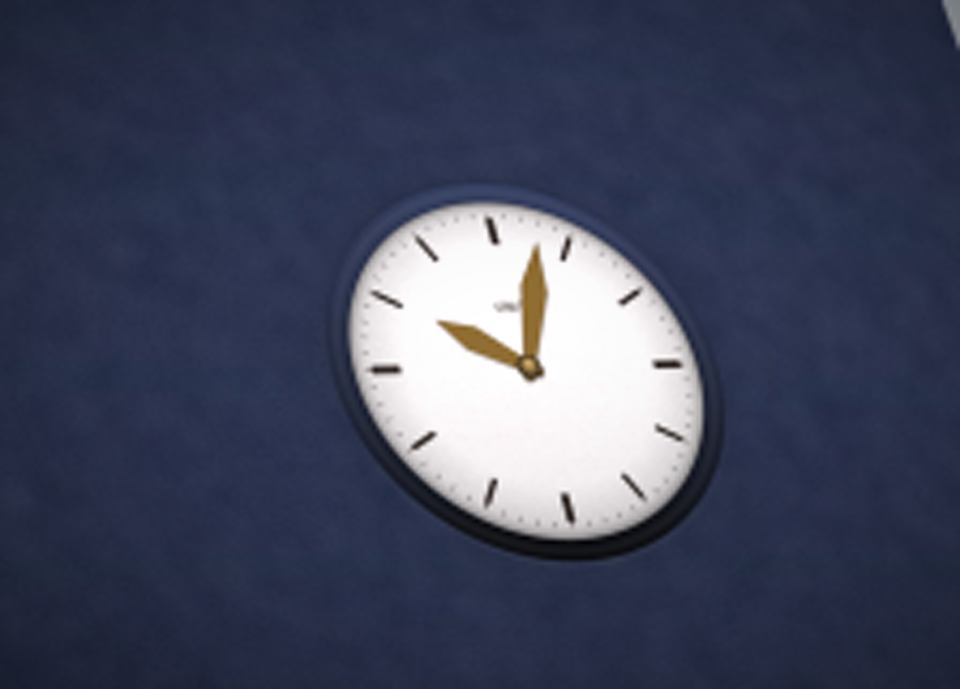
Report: {"hour": 10, "minute": 3}
